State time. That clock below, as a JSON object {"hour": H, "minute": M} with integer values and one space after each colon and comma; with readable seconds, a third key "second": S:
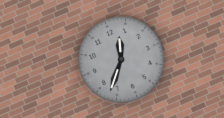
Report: {"hour": 12, "minute": 37}
